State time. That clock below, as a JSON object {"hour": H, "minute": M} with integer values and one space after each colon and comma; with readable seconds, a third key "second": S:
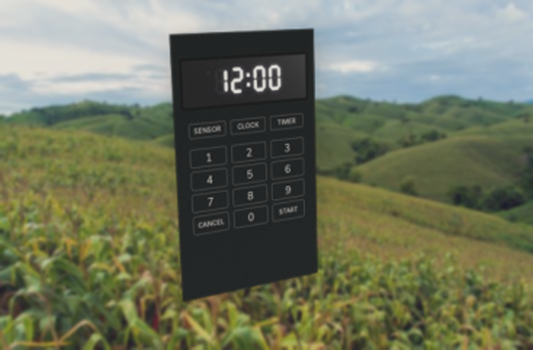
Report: {"hour": 12, "minute": 0}
